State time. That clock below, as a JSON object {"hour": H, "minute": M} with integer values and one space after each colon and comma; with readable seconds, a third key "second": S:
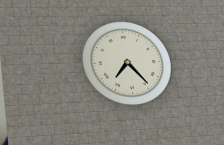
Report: {"hour": 7, "minute": 24}
